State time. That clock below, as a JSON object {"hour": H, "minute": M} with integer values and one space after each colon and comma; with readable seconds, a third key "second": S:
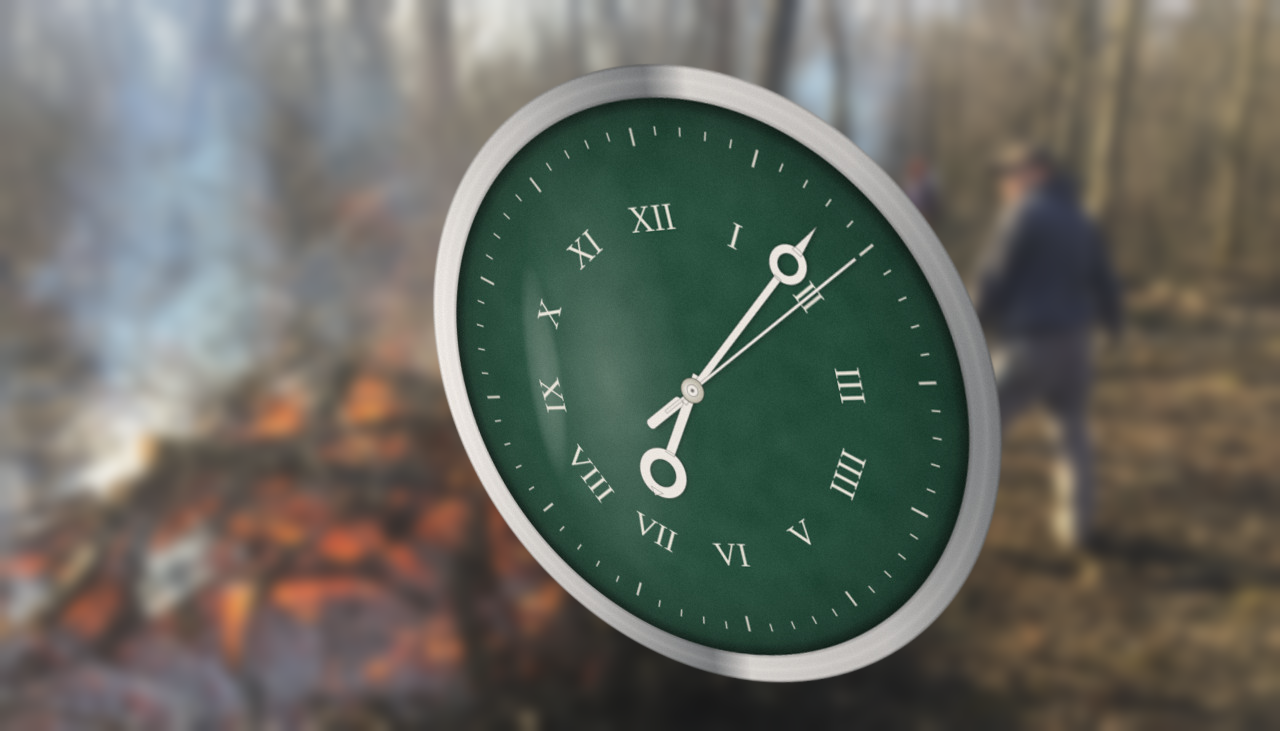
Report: {"hour": 7, "minute": 8, "second": 10}
